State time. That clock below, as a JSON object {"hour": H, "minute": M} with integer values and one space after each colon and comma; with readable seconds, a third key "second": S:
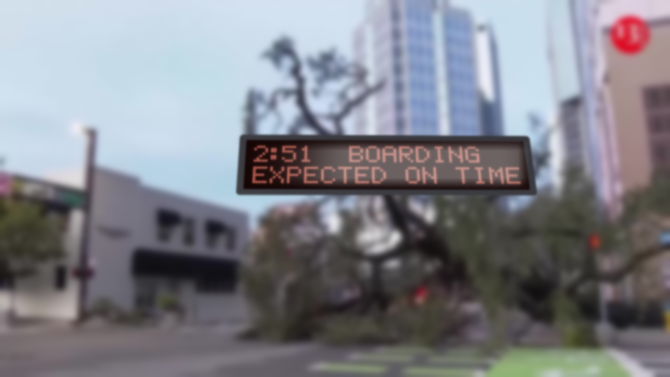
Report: {"hour": 2, "minute": 51}
